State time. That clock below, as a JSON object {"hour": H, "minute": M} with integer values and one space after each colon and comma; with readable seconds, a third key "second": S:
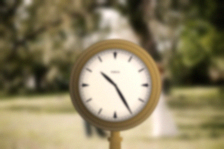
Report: {"hour": 10, "minute": 25}
